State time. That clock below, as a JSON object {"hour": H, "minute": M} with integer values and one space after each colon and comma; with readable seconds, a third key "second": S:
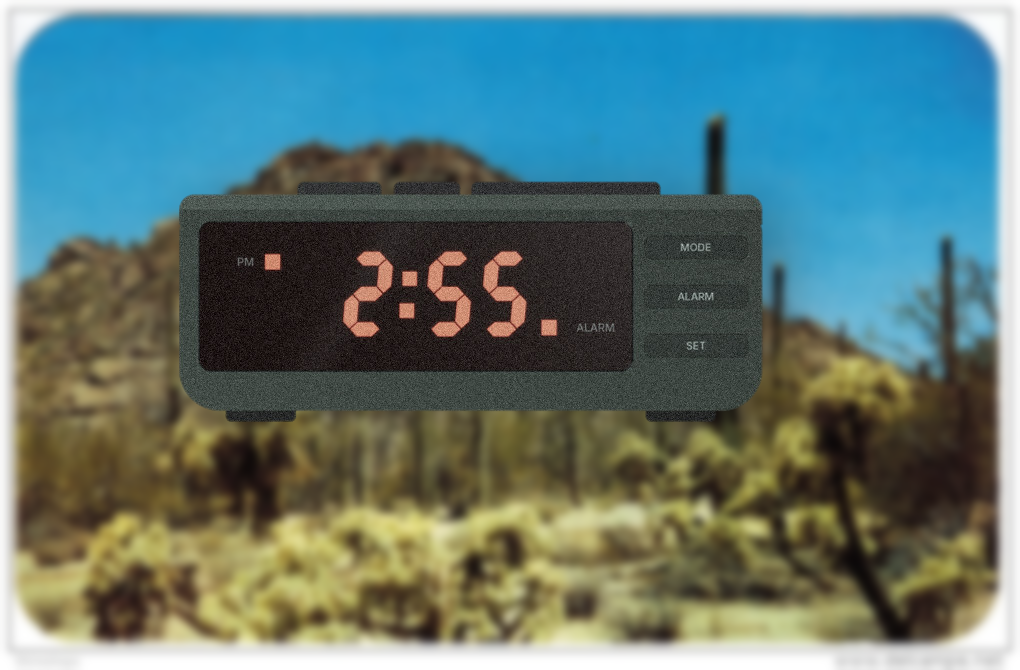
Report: {"hour": 2, "minute": 55}
